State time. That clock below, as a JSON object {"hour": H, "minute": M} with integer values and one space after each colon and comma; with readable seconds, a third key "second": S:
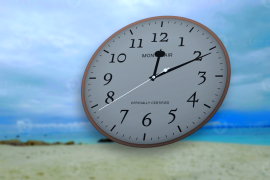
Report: {"hour": 12, "minute": 10, "second": 39}
